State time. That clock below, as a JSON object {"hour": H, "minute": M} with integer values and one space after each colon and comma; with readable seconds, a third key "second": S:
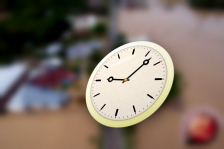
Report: {"hour": 9, "minute": 7}
